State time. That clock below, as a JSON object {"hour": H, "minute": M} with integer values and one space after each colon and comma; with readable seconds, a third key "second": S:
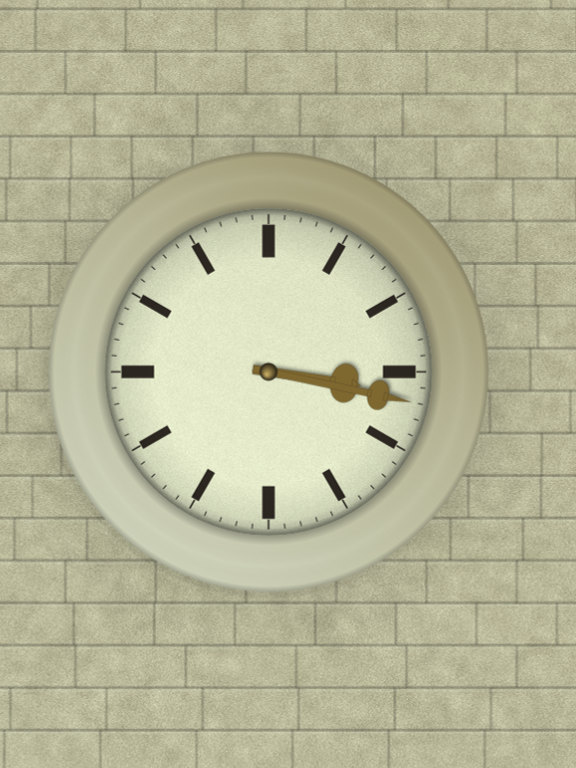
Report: {"hour": 3, "minute": 17}
